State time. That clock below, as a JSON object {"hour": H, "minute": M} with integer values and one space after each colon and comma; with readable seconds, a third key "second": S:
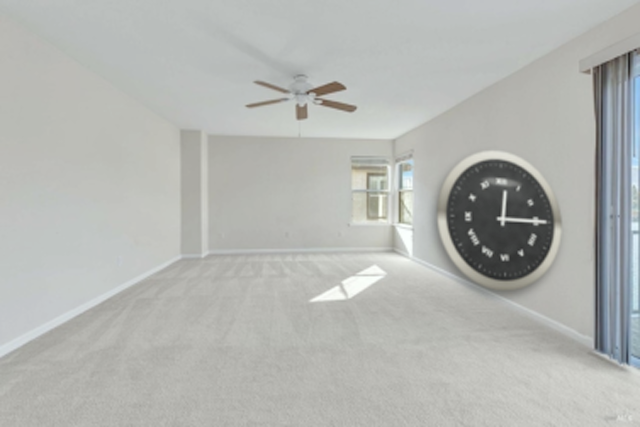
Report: {"hour": 12, "minute": 15}
